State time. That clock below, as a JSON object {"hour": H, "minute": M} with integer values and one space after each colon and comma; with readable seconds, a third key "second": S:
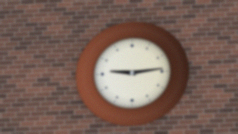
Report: {"hour": 9, "minute": 14}
